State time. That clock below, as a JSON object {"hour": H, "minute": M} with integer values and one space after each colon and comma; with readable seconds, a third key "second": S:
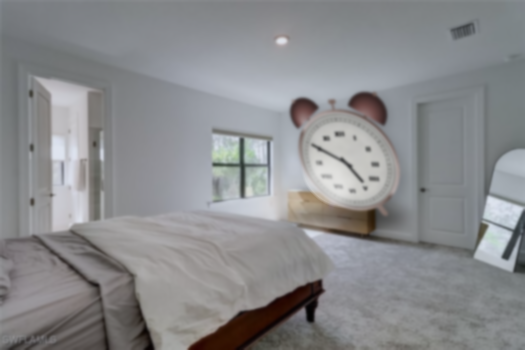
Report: {"hour": 4, "minute": 50}
